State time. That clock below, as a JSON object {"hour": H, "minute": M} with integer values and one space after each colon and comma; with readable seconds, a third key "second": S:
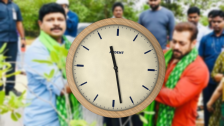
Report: {"hour": 11, "minute": 28}
